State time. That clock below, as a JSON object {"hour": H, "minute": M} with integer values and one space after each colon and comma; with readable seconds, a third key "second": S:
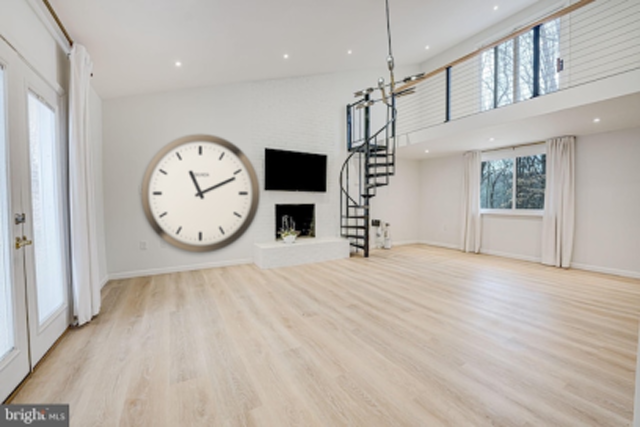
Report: {"hour": 11, "minute": 11}
